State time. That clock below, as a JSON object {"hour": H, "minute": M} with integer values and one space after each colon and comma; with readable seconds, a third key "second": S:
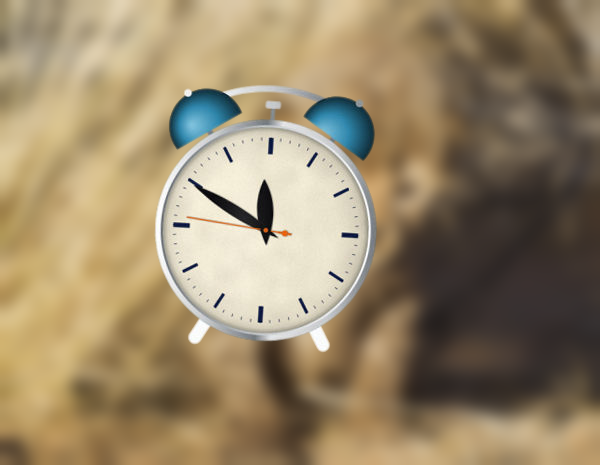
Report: {"hour": 11, "minute": 49, "second": 46}
